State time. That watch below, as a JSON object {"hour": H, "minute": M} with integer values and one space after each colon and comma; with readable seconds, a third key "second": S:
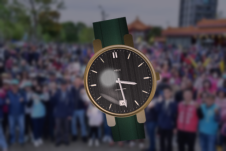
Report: {"hour": 3, "minute": 29}
